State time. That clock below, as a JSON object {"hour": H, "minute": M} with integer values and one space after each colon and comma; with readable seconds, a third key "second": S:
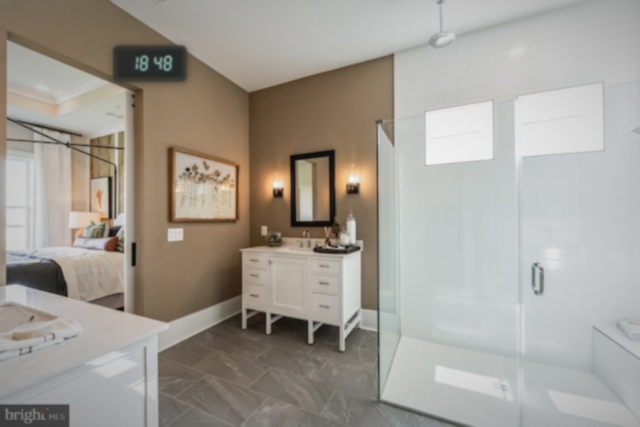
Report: {"hour": 18, "minute": 48}
